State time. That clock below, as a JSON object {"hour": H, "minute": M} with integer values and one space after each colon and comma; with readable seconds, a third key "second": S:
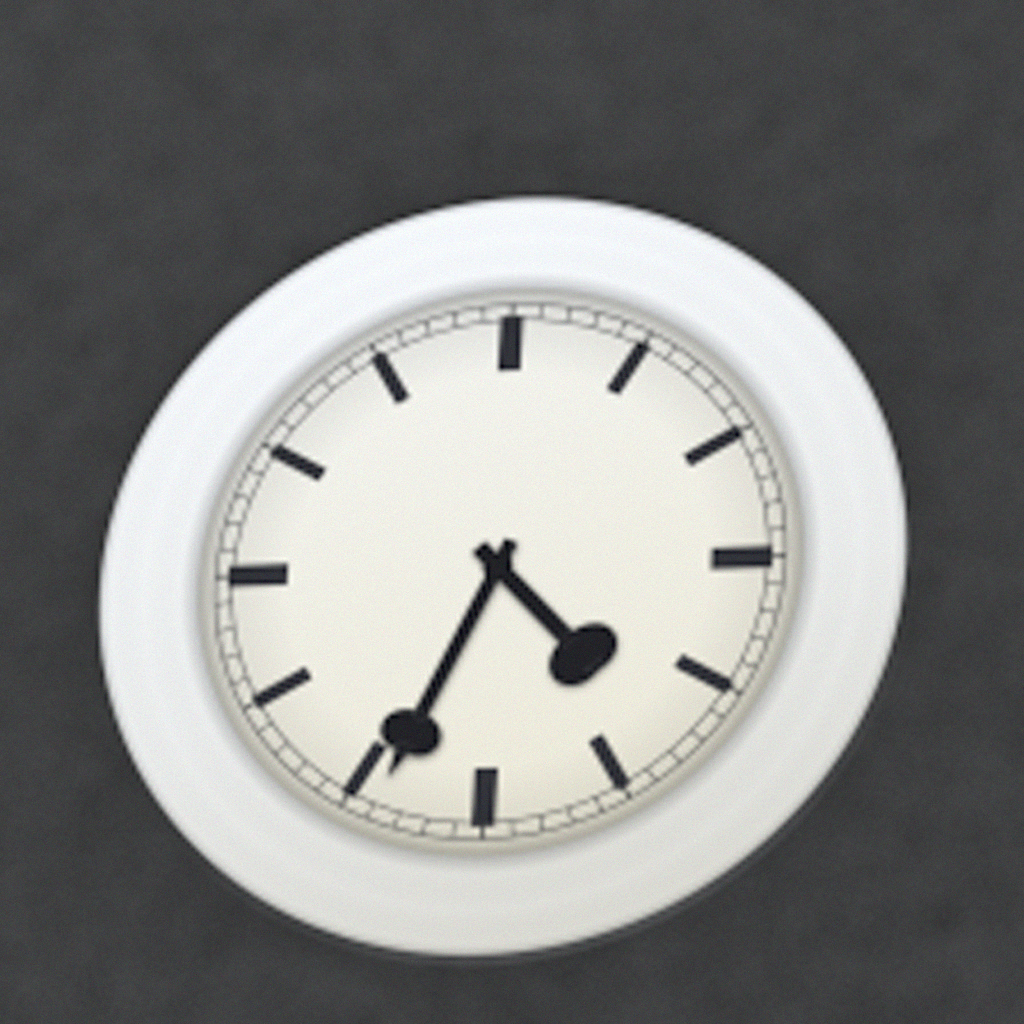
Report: {"hour": 4, "minute": 34}
